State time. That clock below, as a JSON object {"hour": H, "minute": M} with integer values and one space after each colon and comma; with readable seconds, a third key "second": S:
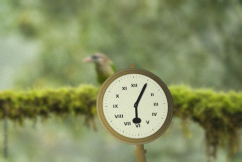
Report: {"hour": 6, "minute": 5}
